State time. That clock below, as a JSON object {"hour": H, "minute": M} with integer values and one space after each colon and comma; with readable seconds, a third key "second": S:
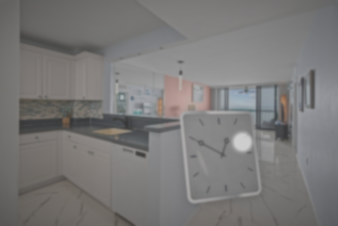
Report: {"hour": 12, "minute": 50}
